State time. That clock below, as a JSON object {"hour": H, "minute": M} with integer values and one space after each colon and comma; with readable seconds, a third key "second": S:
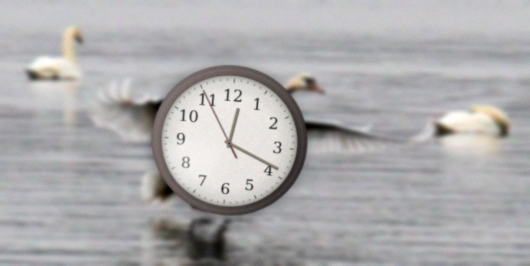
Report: {"hour": 12, "minute": 18, "second": 55}
